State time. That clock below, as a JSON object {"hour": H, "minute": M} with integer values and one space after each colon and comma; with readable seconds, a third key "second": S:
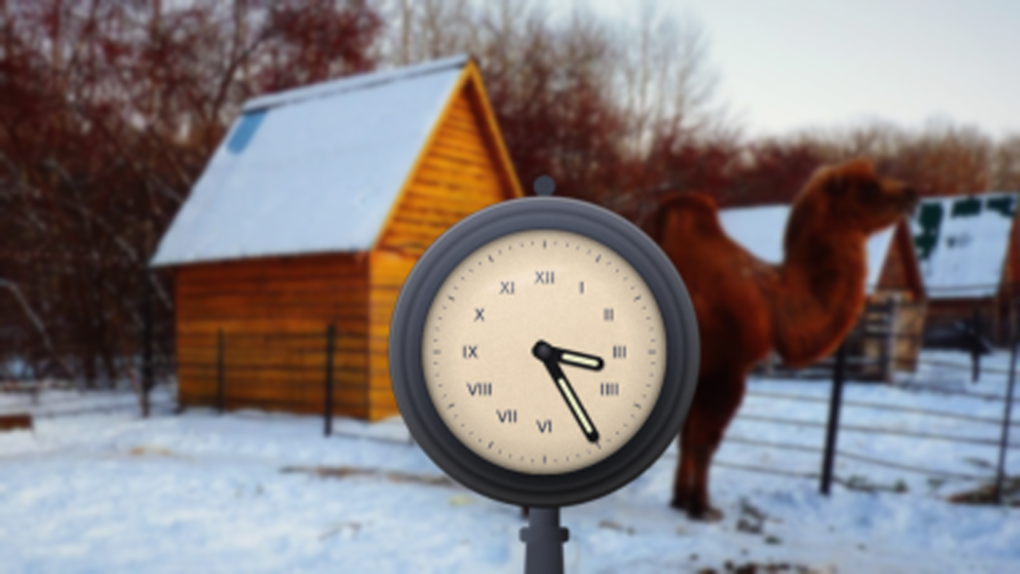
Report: {"hour": 3, "minute": 25}
